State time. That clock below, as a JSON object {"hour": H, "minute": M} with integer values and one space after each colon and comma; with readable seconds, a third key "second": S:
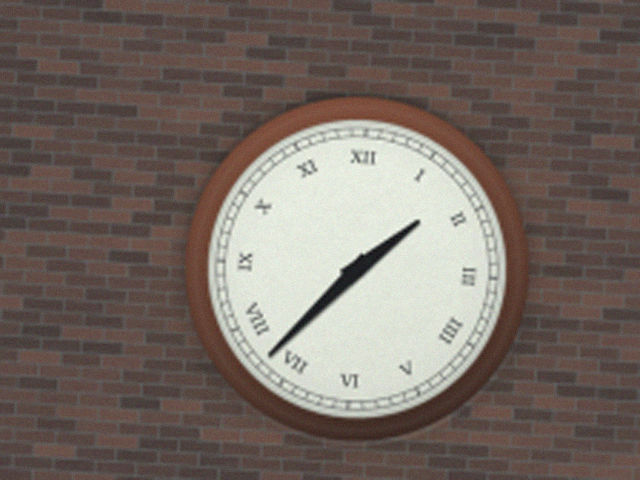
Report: {"hour": 1, "minute": 37}
